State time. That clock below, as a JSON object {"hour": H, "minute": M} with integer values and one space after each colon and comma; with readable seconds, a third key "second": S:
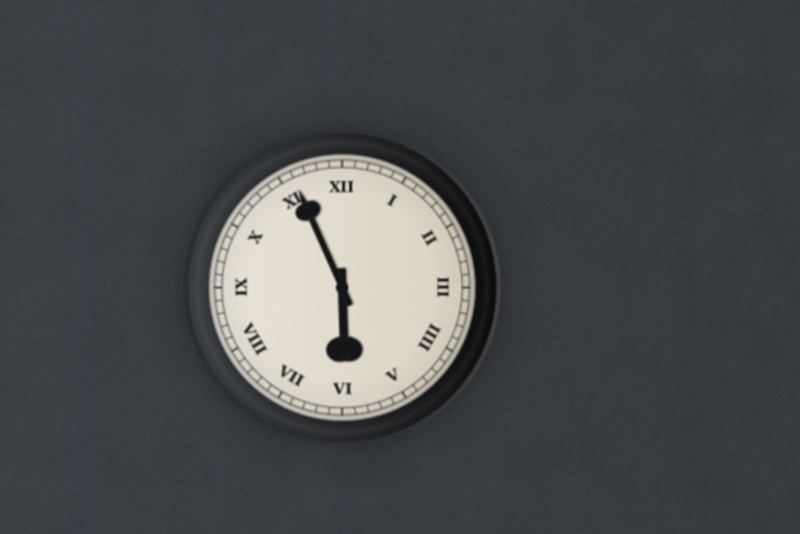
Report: {"hour": 5, "minute": 56}
